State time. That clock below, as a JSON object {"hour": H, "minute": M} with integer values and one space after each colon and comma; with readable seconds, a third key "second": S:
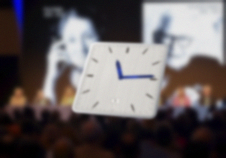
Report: {"hour": 11, "minute": 14}
